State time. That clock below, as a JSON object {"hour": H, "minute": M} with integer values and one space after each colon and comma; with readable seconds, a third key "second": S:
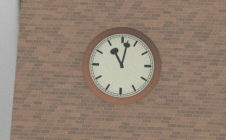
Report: {"hour": 11, "minute": 2}
